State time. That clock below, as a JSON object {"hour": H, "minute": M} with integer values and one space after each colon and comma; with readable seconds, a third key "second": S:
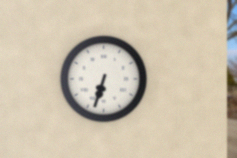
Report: {"hour": 6, "minute": 33}
